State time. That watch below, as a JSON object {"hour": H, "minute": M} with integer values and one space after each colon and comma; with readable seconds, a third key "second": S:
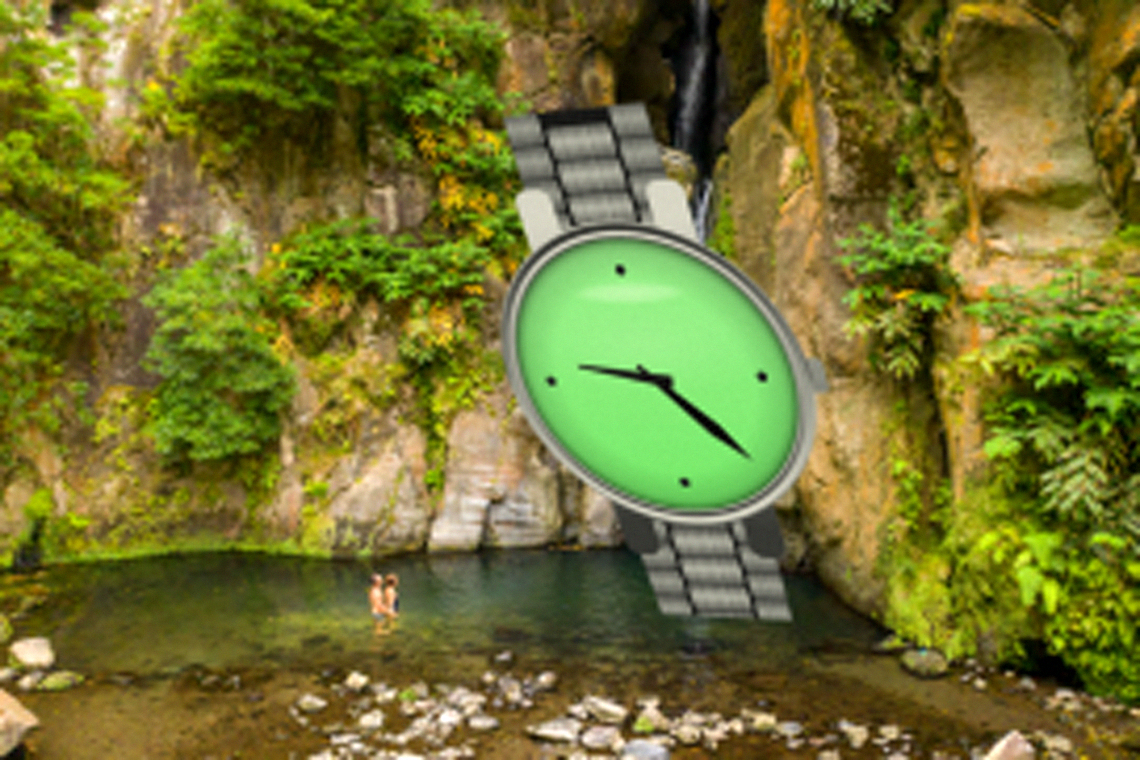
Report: {"hour": 9, "minute": 23}
